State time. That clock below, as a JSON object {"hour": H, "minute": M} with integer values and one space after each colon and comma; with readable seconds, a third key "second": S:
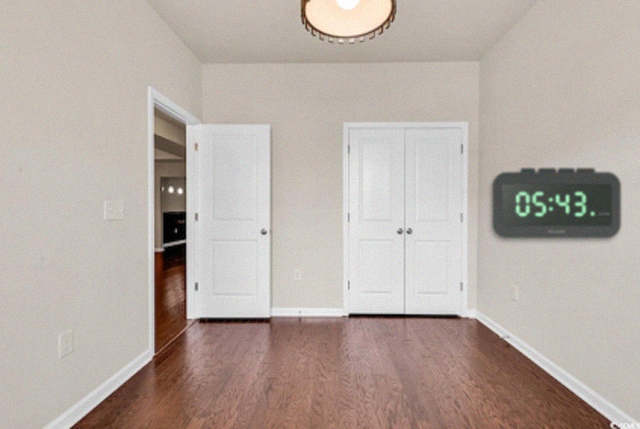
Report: {"hour": 5, "minute": 43}
